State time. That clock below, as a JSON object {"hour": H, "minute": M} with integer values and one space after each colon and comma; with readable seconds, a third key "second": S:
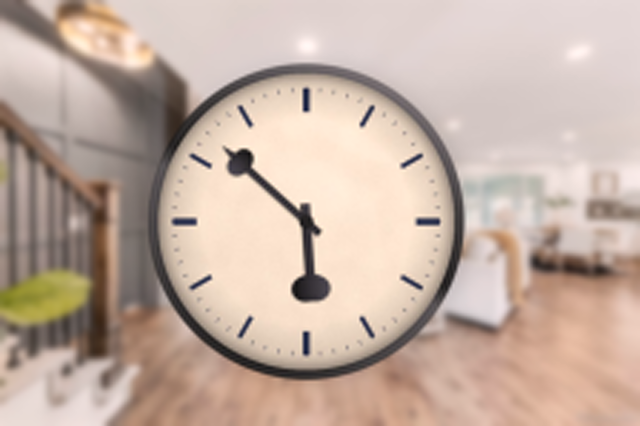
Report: {"hour": 5, "minute": 52}
